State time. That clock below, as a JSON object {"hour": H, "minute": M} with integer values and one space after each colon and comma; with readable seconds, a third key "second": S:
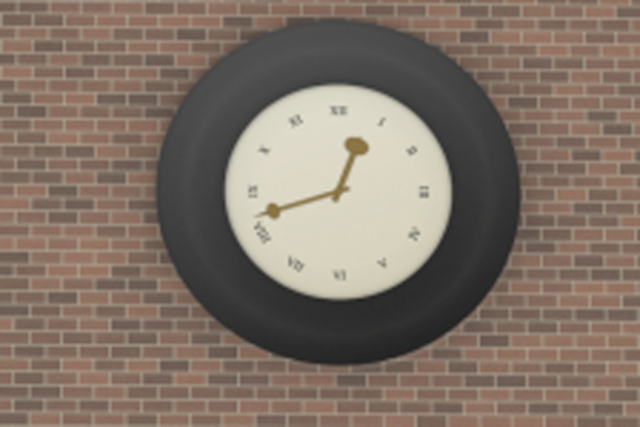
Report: {"hour": 12, "minute": 42}
